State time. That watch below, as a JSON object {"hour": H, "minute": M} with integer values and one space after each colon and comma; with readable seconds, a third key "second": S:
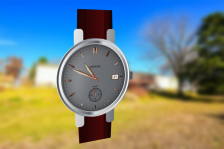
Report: {"hour": 10, "minute": 49}
